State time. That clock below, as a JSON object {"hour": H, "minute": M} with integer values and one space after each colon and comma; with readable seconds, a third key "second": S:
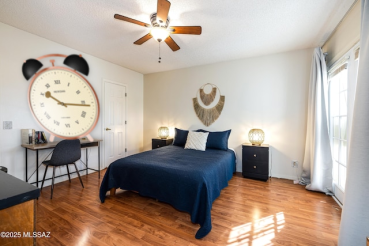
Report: {"hour": 10, "minute": 16}
